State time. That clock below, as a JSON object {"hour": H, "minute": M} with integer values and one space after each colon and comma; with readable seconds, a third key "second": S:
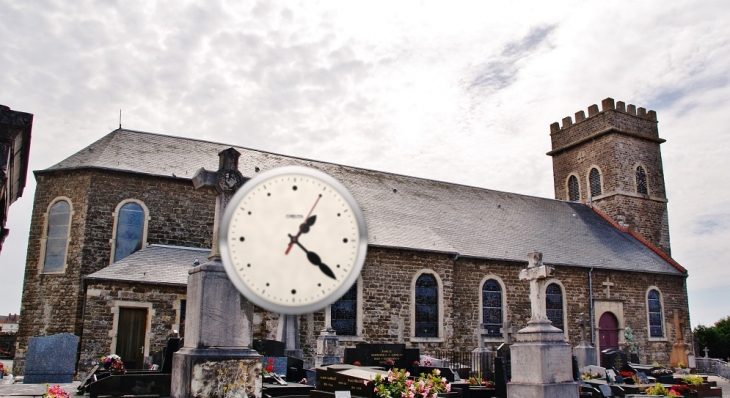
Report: {"hour": 1, "minute": 22, "second": 5}
